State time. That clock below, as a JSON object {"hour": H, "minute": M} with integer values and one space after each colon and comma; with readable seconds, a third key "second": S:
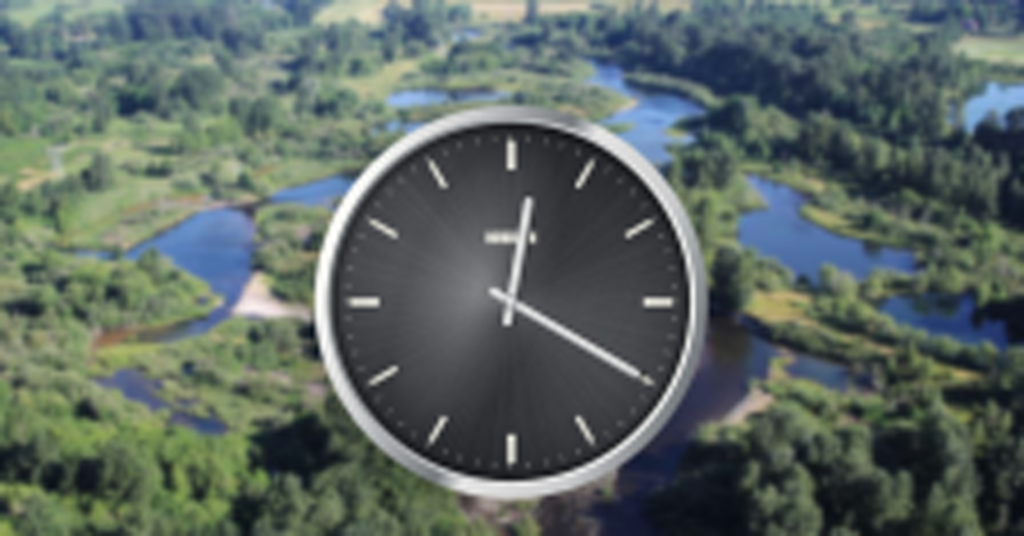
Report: {"hour": 12, "minute": 20}
